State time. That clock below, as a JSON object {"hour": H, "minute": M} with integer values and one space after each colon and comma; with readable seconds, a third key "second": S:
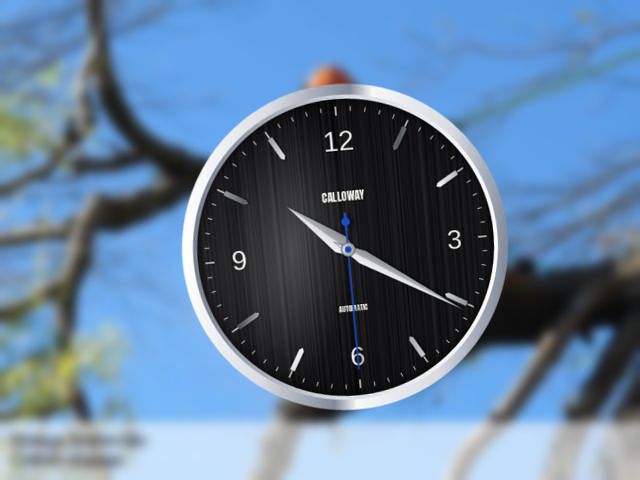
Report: {"hour": 10, "minute": 20, "second": 30}
